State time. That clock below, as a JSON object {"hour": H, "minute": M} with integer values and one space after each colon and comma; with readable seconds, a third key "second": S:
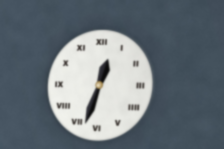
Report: {"hour": 12, "minute": 33}
